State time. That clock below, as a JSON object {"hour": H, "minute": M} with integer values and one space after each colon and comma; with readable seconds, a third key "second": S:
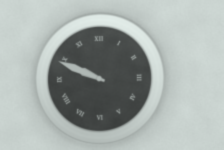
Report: {"hour": 9, "minute": 49}
